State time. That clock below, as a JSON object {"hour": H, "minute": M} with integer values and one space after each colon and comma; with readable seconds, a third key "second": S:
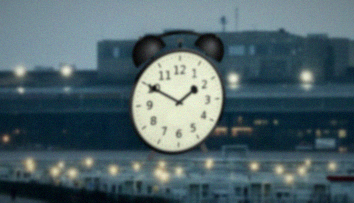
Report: {"hour": 1, "minute": 50}
